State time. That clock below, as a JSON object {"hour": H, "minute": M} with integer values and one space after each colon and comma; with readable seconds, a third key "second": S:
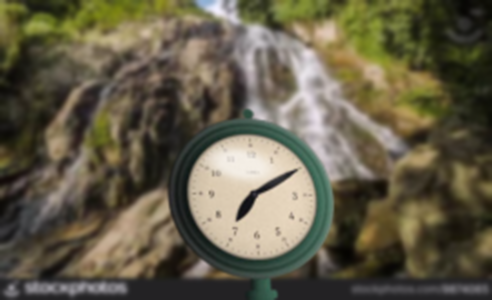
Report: {"hour": 7, "minute": 10}
